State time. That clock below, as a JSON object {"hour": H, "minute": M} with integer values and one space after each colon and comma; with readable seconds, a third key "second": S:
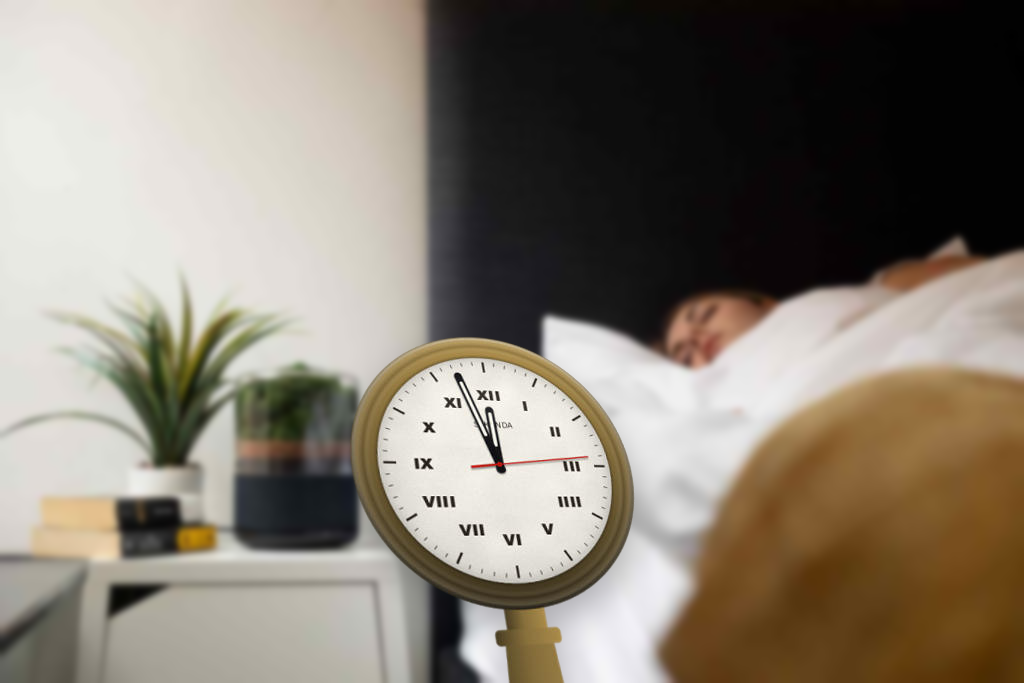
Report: {"hour": 11, "minute": 57, "second": 14}
